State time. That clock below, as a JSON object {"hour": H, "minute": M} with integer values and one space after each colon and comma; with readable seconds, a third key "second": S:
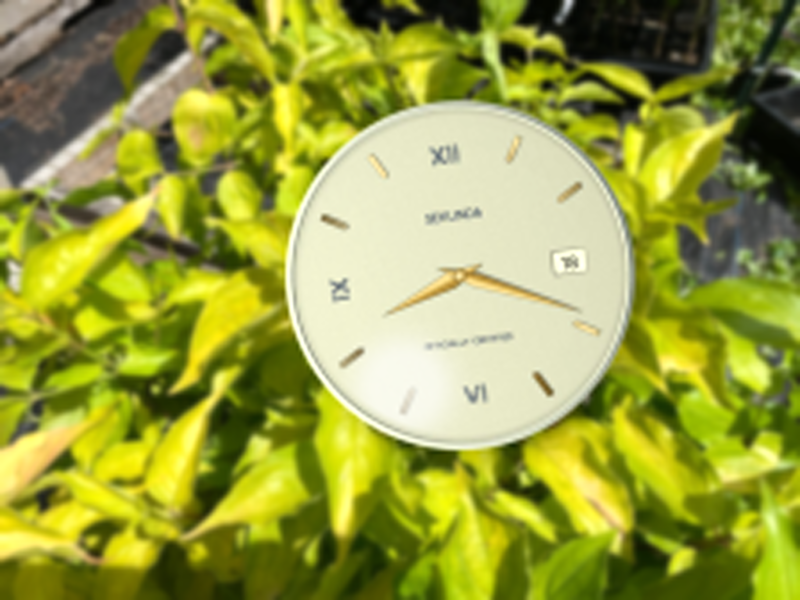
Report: {"hour": 8, "minute": 19}
